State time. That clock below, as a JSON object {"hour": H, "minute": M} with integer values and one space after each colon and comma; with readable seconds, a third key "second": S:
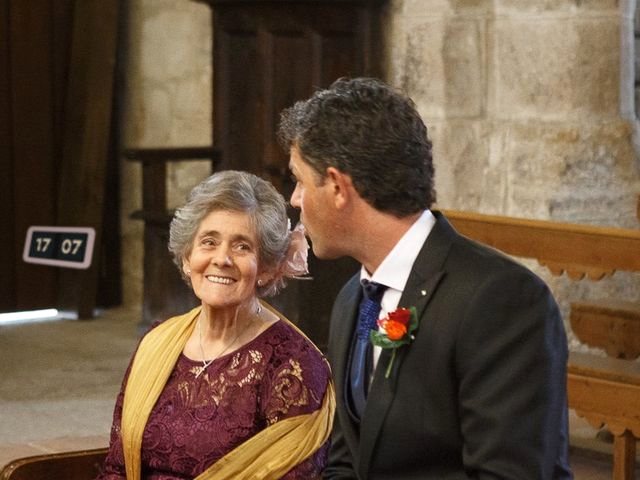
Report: {"hour": 17, "minute": 7}
